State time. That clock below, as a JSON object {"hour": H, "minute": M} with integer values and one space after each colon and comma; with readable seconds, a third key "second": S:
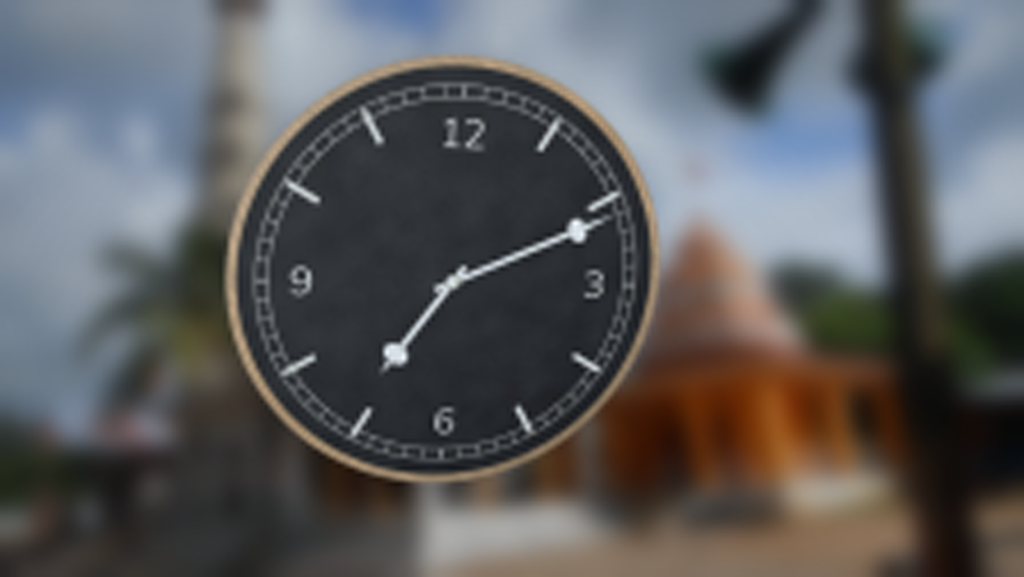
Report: {"hour": 7, "minute": 11}
